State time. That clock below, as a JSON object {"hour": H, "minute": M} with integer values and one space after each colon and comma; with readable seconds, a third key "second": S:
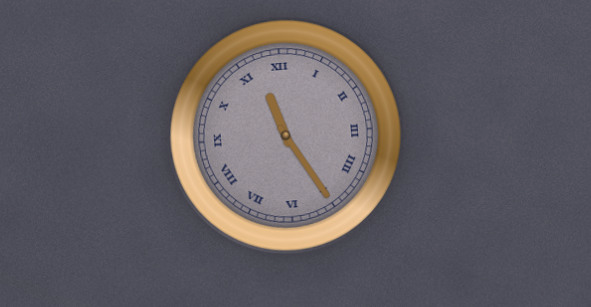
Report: {"hour": 11, "minute": 25}
